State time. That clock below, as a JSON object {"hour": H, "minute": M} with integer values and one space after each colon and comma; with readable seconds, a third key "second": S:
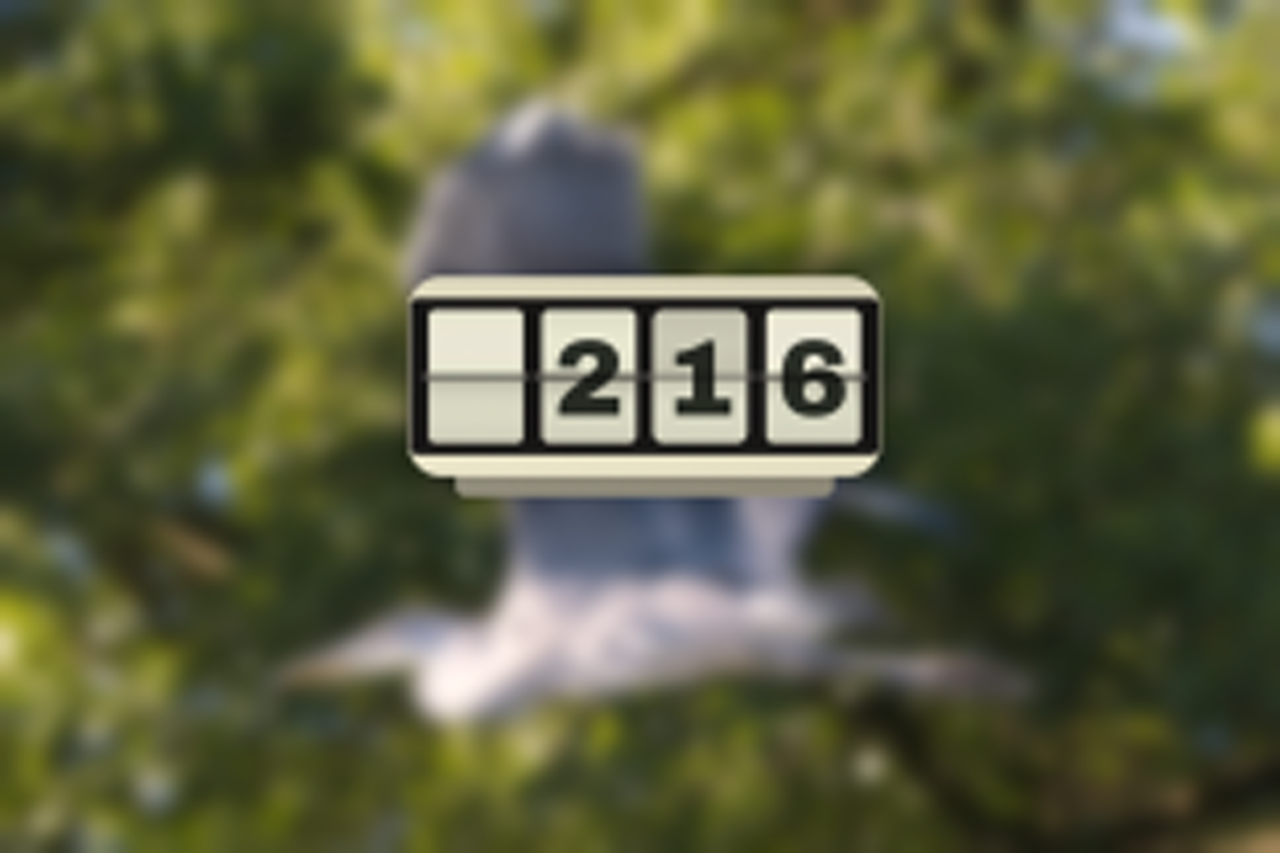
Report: {"hour": 2, "minute": 16}
